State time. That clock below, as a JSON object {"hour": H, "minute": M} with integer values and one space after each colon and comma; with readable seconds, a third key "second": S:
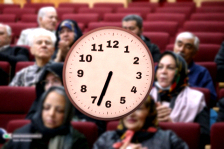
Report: {"hour": 6, "minute": 33}
